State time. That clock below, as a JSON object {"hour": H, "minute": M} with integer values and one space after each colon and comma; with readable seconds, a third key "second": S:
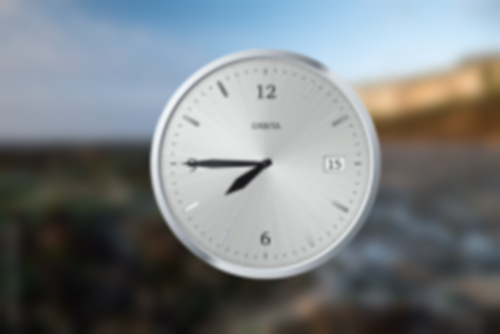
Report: {"hour": 7, "minute": 45}
